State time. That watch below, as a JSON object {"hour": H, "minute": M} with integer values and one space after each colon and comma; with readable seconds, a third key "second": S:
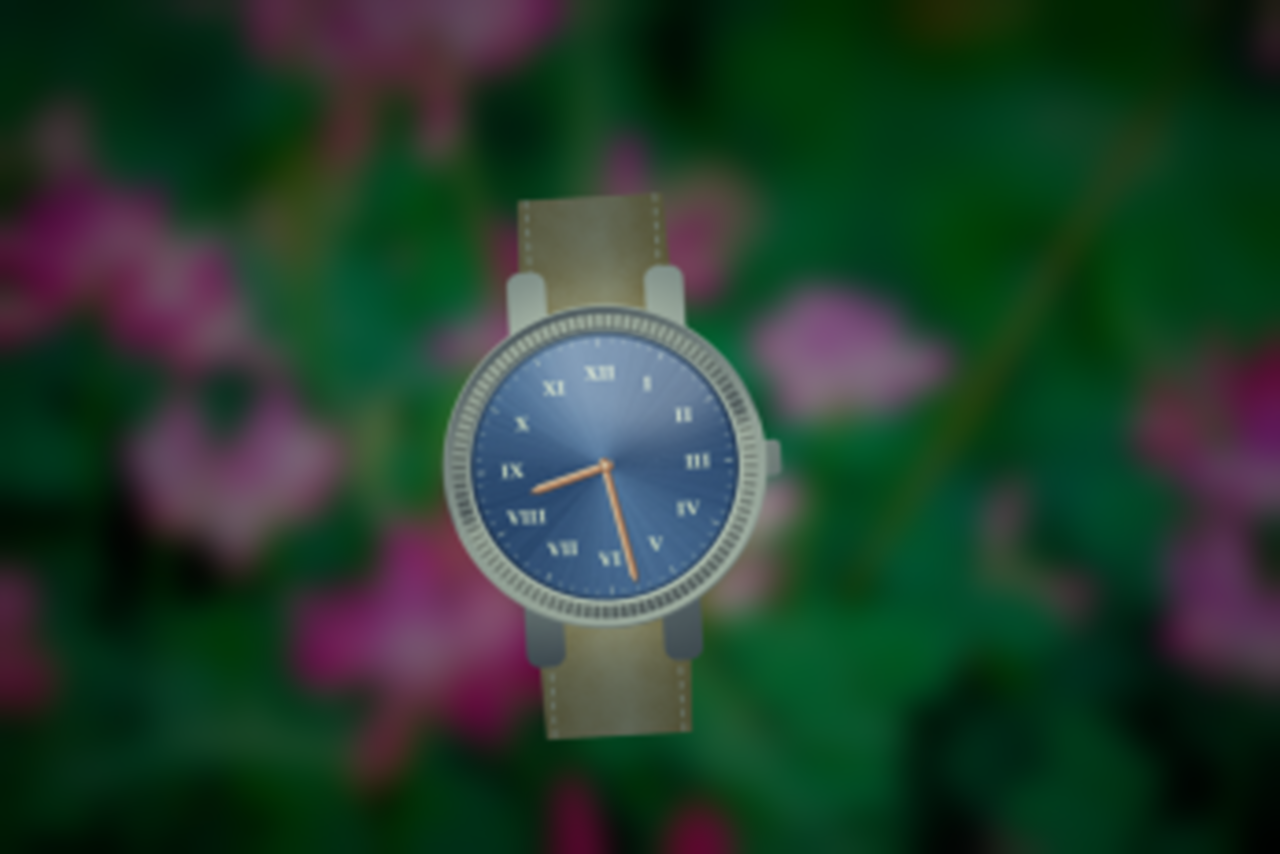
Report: {"hour": 8, "minute": 28}
